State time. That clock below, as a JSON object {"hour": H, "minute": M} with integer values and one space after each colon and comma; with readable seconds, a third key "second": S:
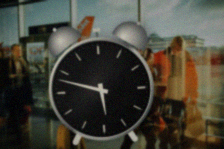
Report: {"hour": 5, "minute": 48}
